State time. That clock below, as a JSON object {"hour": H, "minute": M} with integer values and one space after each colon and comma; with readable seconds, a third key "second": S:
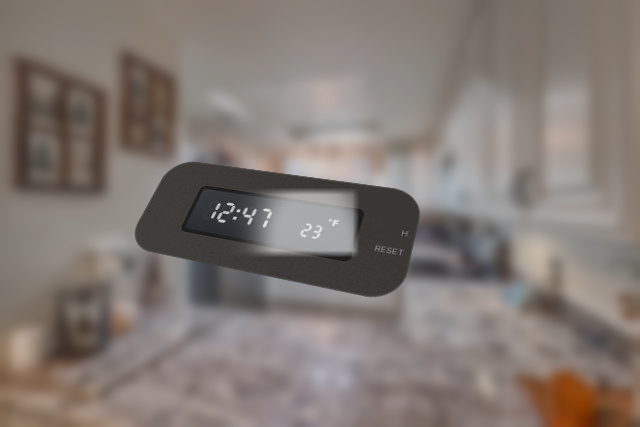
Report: {"hour": 12, "minute": 47}
